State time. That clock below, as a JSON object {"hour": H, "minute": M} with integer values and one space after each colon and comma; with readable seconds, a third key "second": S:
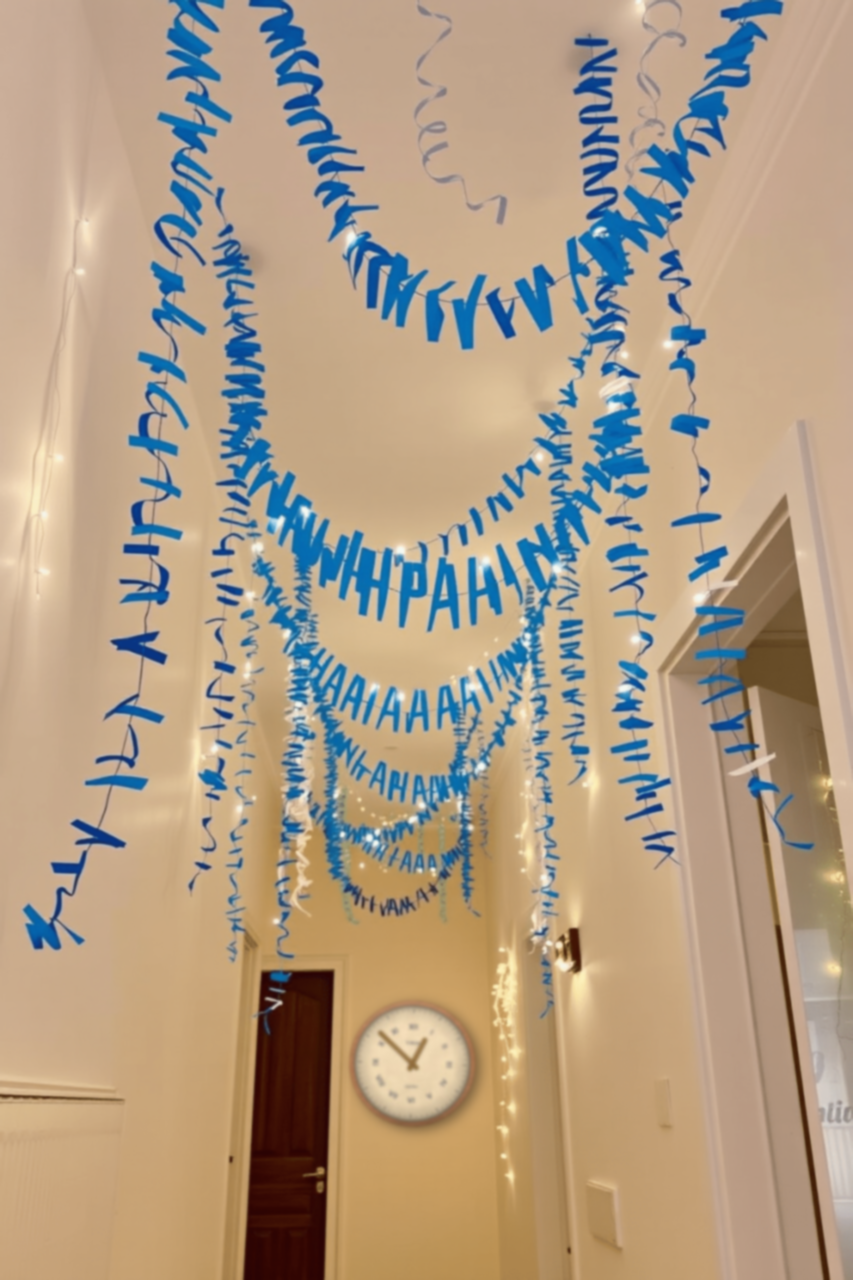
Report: {"hour": 12, "minute": 52}
